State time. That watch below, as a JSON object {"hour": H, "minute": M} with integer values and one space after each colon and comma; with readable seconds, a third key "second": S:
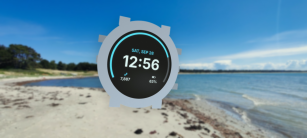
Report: {"hour": 12, "minute": 56}
